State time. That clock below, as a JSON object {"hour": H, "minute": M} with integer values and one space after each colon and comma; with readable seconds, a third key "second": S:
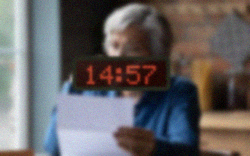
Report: {"hour": 14, "minute": 57}
